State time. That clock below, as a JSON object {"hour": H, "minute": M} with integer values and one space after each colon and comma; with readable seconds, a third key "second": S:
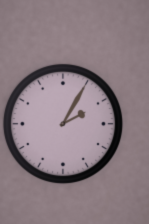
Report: {"hour": 2, "minute": 5}
